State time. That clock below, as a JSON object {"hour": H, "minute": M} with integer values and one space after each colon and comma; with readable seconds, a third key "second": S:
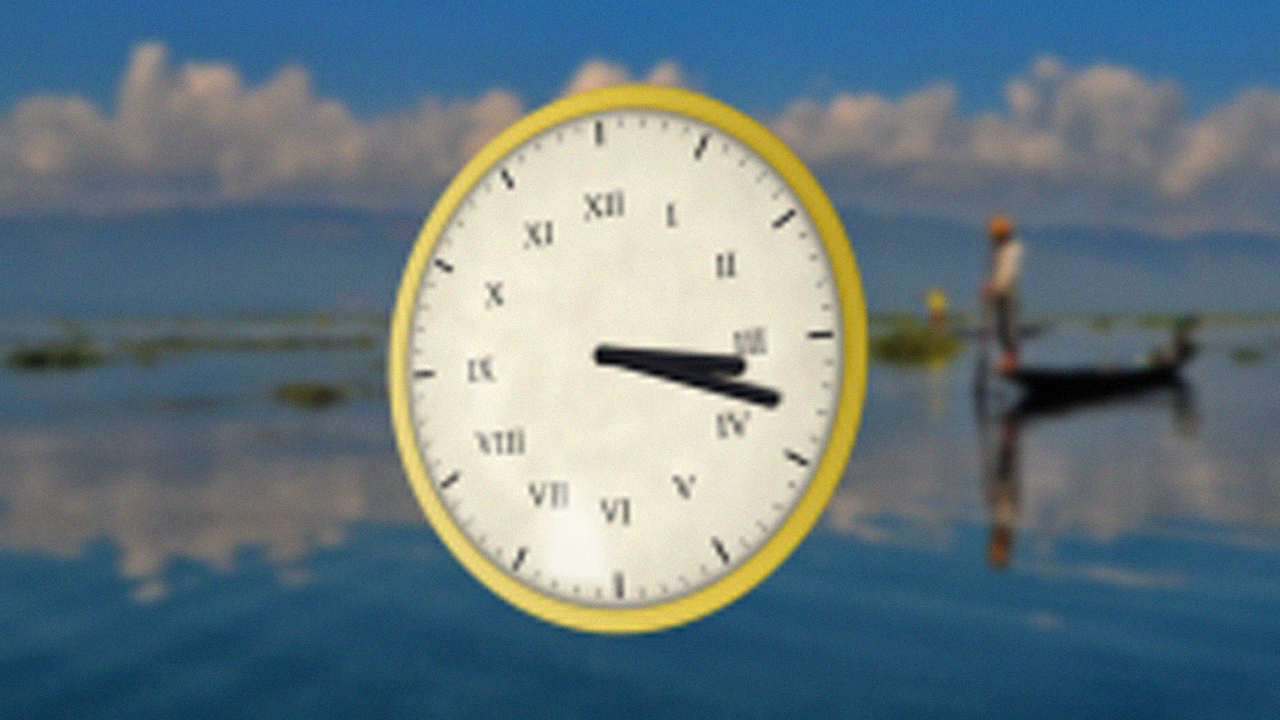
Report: {"hour": 3, "minute": 18}
